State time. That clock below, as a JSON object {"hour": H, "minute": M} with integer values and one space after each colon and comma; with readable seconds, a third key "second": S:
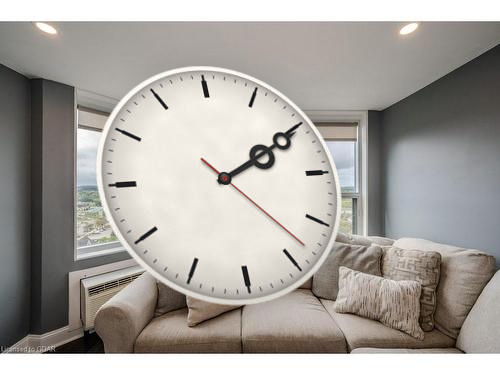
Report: {"hour": 2, "minute": 10, "second": 23}
